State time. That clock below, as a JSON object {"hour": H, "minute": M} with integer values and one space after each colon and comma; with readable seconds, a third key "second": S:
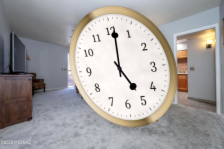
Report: {"hour": 5, "minute": 1}
